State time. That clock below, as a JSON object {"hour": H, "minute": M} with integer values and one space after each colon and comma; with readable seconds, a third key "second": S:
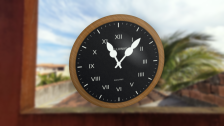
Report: {"hour": 11, "minute": 7}
